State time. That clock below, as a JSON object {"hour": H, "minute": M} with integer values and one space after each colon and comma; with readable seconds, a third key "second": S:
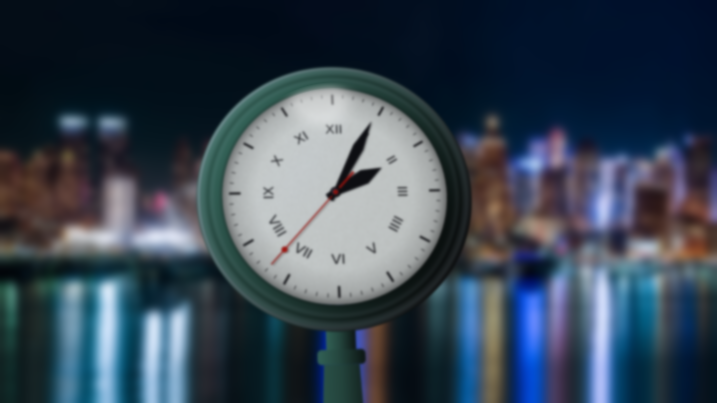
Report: {"hour": 2, "minute": 4, "second": 37}
